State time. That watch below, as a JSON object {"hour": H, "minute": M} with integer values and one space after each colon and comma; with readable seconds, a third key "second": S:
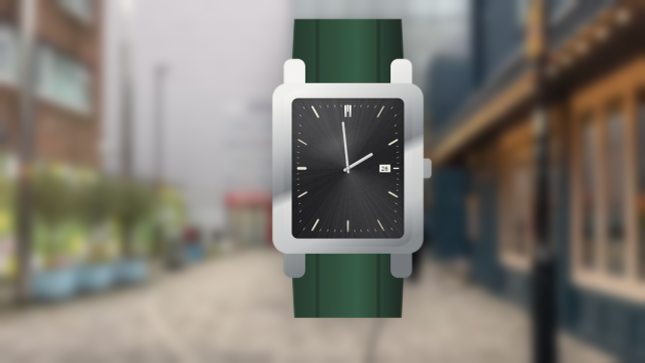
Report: {"hour": 1, "minute": 59}
